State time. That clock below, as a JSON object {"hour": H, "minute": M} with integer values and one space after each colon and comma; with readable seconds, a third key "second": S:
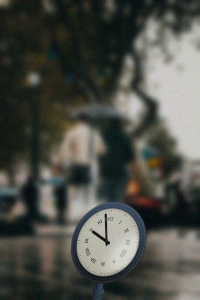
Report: {"hour": 9, "minute": 58}
